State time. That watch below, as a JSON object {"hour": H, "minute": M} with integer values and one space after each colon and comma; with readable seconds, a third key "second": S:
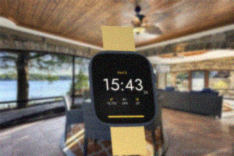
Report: {"hour": 15, "minute": 43}
